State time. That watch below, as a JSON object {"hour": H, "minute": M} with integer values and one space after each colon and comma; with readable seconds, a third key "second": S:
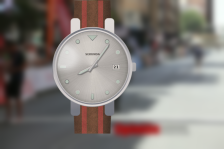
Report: {"hour": 8, "minute": 6}
